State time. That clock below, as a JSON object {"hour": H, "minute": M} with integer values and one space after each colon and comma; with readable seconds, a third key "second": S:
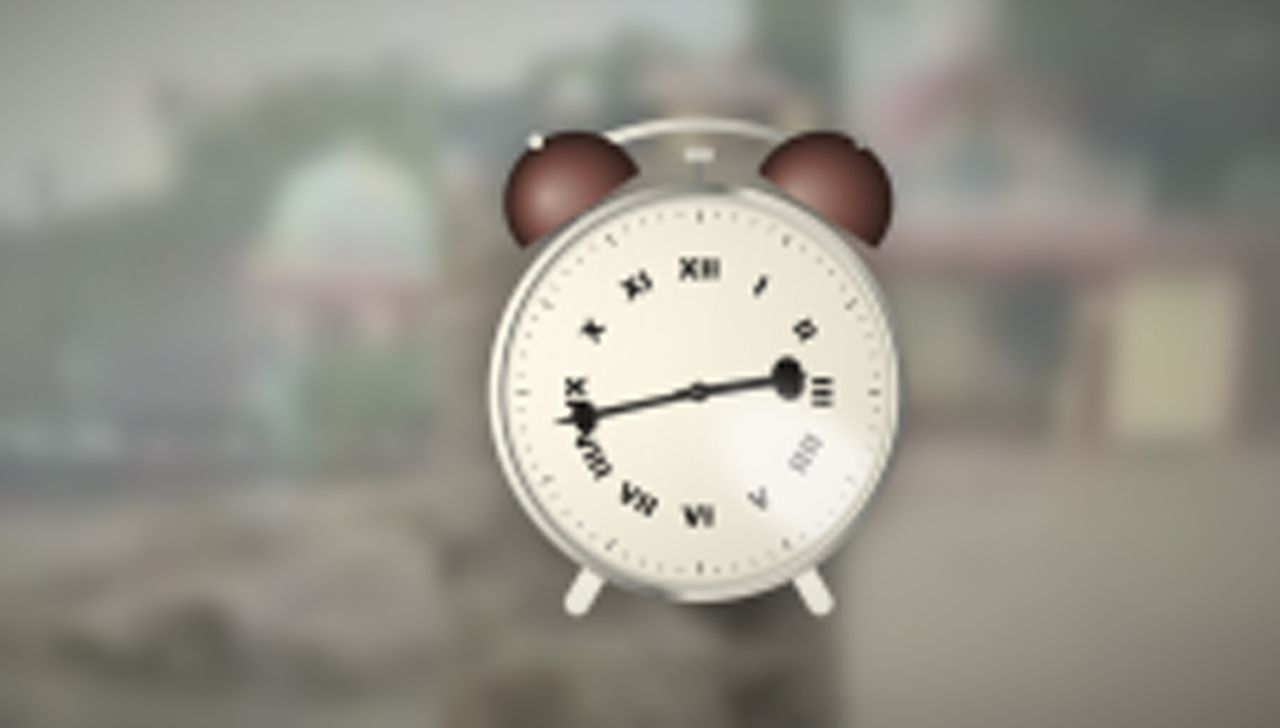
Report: {"hour": 2, "minute": 43}
